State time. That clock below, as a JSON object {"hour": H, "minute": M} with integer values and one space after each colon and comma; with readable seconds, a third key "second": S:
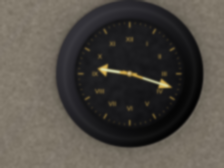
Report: {"hour": 9, "minute": 18}
